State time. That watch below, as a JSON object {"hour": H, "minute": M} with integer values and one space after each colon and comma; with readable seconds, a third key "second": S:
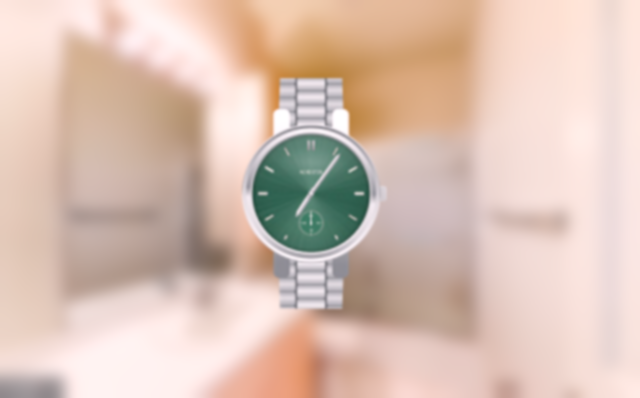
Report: {"hour": 7, "minute": 6}
